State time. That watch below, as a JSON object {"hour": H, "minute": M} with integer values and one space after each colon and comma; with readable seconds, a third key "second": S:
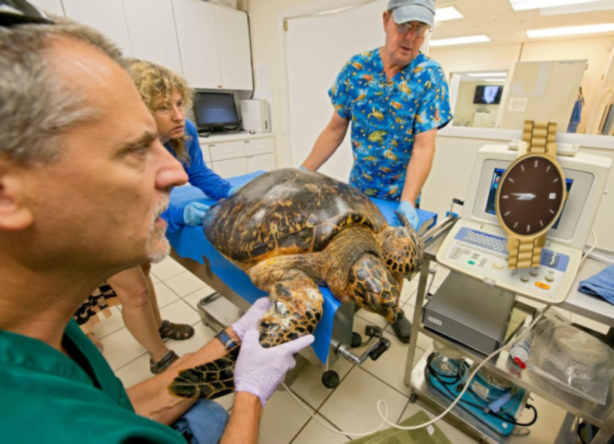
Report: {"hour": 8, "minute": 46}
